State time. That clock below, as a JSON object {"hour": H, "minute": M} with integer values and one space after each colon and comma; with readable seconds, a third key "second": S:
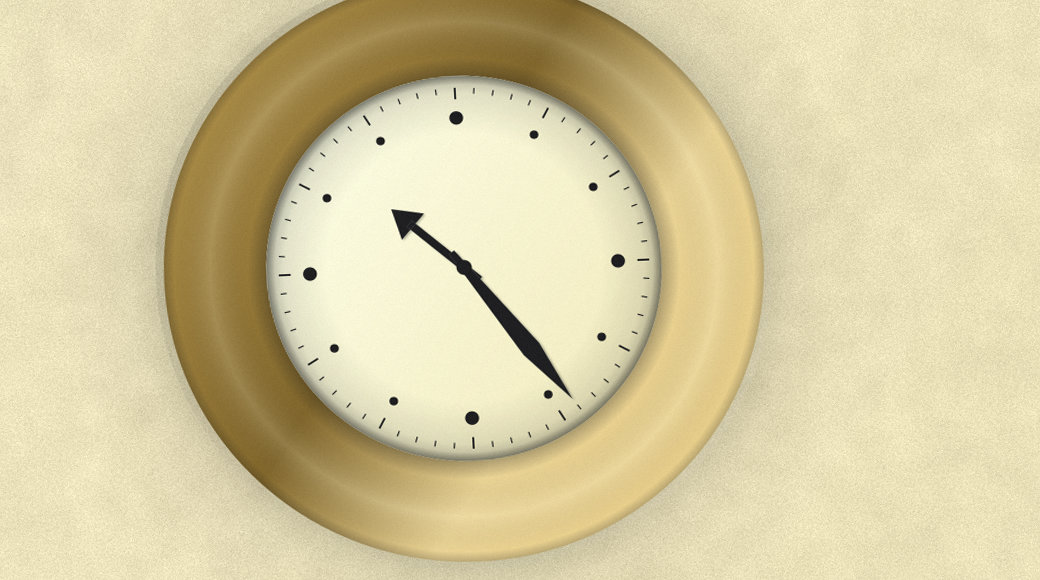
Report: {"hour": 10, "minute": 24}
